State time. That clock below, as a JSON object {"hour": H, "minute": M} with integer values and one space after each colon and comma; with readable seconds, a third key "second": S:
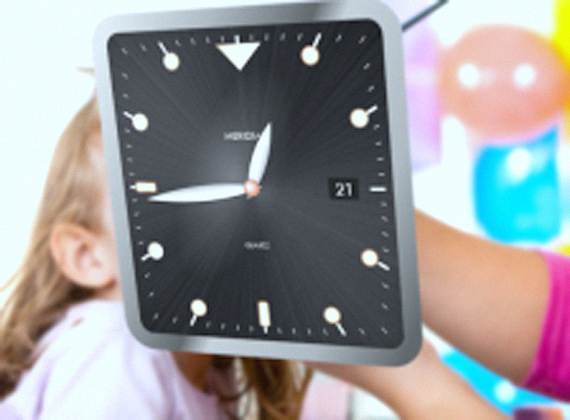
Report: {"hour": 12, "minute": 44}
